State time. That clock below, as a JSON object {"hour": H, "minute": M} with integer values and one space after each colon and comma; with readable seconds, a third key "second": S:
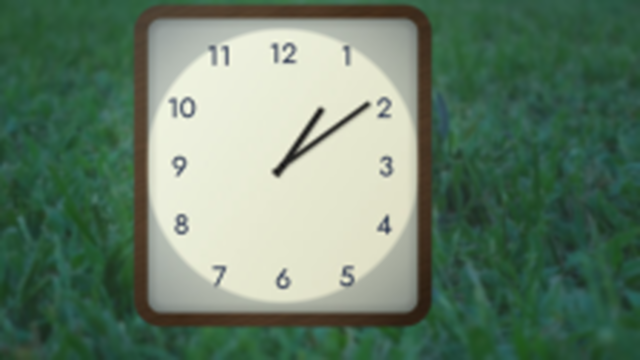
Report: {"hour": 1, "minute": 9}
